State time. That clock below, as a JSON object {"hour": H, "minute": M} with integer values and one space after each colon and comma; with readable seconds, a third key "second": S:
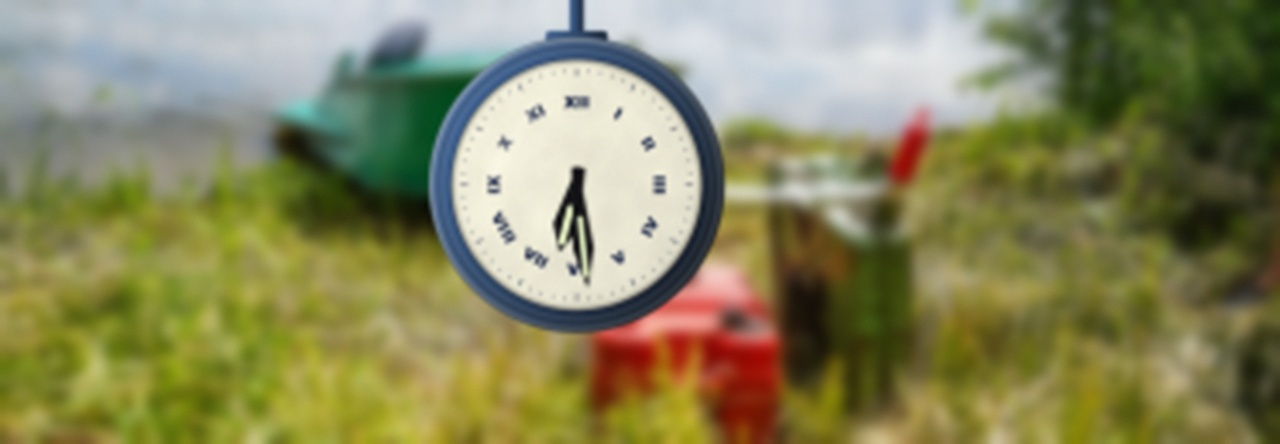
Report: {"hour": 6, "minute": 29}
